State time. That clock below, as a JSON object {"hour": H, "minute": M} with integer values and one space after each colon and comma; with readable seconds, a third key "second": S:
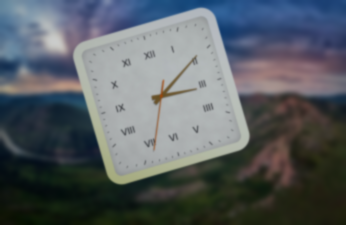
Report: {"hour": 3, "minute": 9, "second": 34}
